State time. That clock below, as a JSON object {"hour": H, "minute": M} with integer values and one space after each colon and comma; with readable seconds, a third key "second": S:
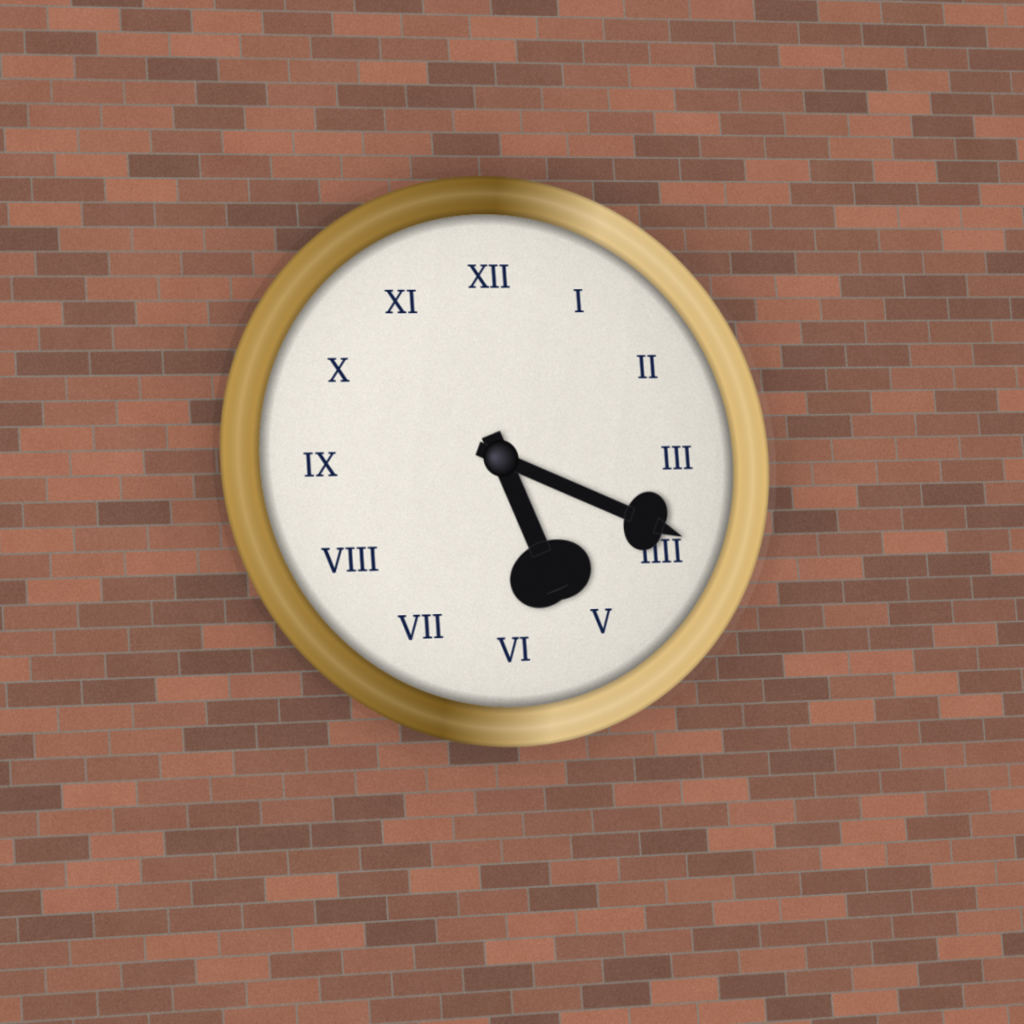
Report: {"hour": 5, "minute": 19}
